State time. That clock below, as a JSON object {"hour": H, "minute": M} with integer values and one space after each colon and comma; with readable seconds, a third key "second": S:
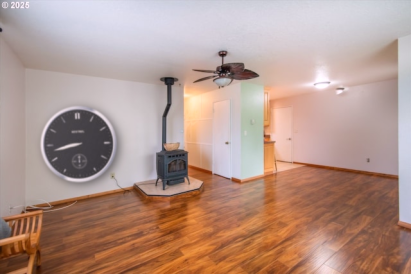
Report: {"hour": 8, "minute": 43}
